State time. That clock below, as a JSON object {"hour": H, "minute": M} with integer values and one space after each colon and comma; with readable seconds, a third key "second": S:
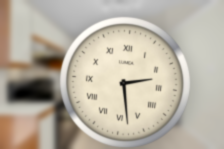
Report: {"hour": 2, "minute": 28}
